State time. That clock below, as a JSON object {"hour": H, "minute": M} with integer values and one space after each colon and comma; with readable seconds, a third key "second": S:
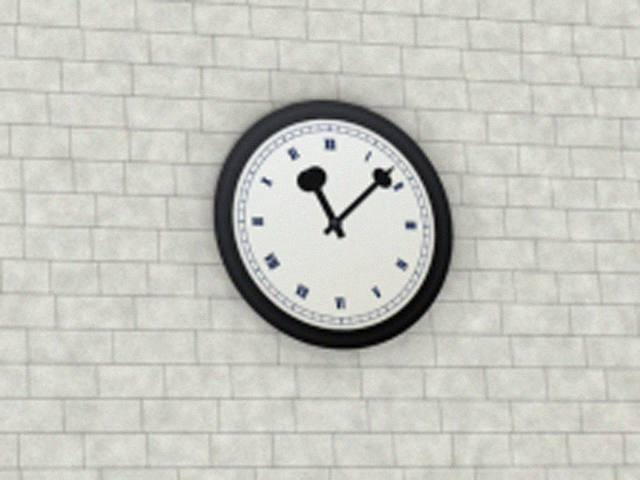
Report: {"hour": 11, "minute": 8}
